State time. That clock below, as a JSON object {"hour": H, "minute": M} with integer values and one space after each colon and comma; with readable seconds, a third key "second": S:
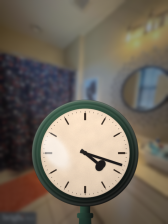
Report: {"hour": 4, "minute": 18}
